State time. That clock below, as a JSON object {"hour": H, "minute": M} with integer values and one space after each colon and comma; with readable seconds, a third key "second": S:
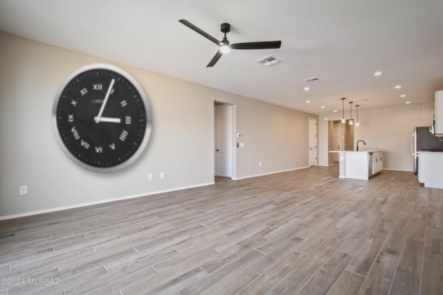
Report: {"hour": 3, "minute": 4}
